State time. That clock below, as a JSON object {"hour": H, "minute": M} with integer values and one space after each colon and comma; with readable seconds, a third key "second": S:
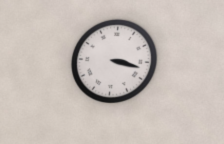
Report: {"hour": 3, "minute": 17}
